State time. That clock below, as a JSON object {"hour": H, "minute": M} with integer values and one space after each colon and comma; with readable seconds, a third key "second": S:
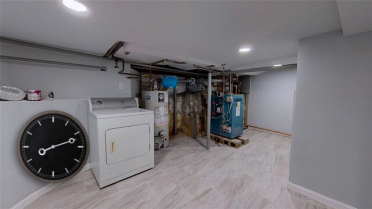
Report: {"hour": 8, "minute": 12}
